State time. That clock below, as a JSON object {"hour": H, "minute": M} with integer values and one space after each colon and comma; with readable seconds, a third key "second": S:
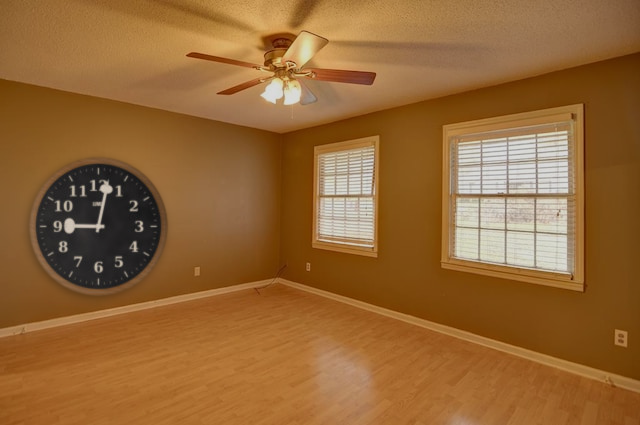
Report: {"hour": 9, "minute": 2}
